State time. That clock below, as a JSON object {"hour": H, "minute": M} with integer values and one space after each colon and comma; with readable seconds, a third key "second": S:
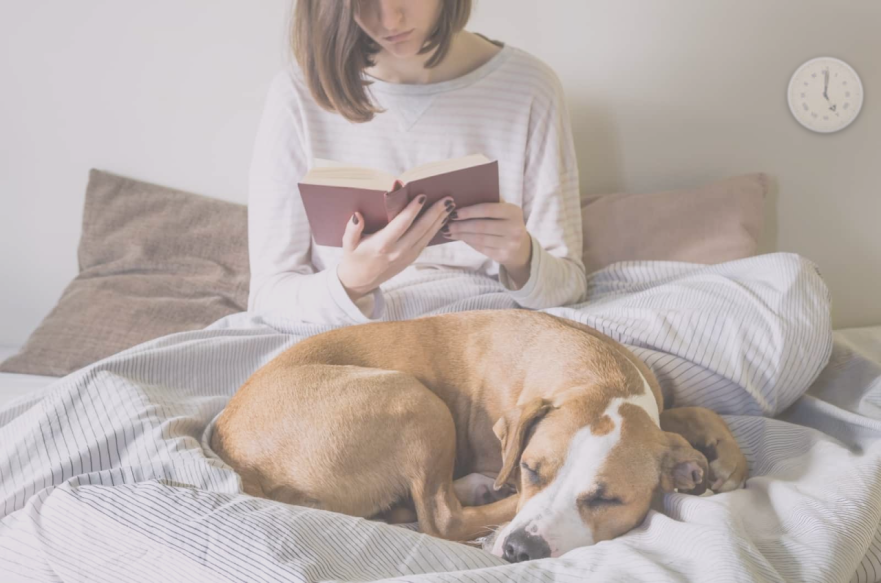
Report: {"hour": 5, "minute": 1}
